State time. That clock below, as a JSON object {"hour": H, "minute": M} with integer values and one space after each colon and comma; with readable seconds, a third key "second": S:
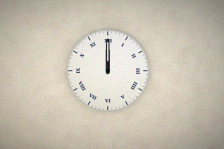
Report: {"hour": 12, "minute": 0}
